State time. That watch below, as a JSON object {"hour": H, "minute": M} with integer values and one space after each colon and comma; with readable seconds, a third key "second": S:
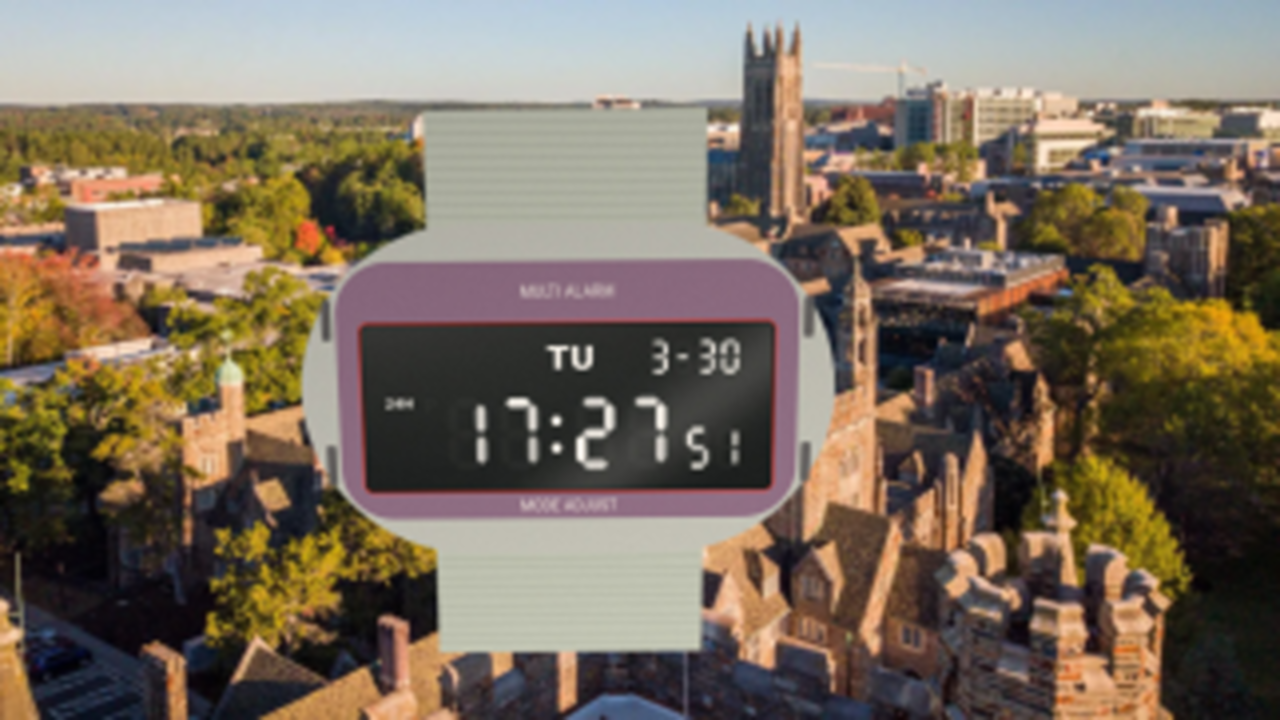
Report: {"hour": 17, "minute": 27, "second": 51}
